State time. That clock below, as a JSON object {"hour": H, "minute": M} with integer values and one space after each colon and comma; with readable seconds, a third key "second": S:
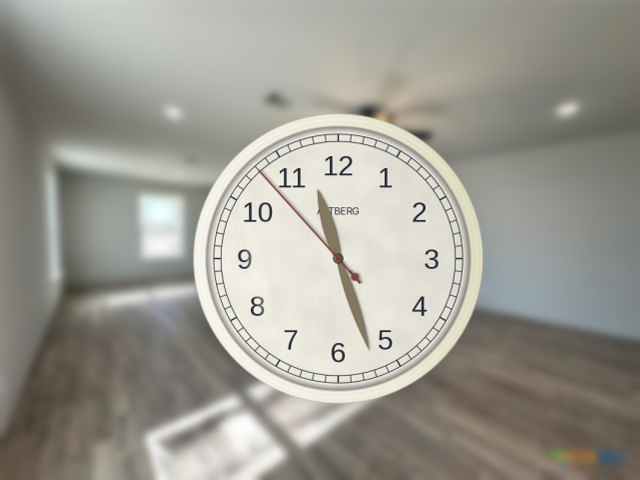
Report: {"hour": 11, "minute": 26, "second": 53}
